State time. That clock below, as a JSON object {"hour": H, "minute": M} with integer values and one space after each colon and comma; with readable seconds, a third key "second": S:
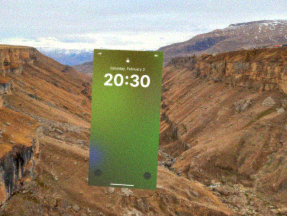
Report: {"hour": 20, "minute": 30}
